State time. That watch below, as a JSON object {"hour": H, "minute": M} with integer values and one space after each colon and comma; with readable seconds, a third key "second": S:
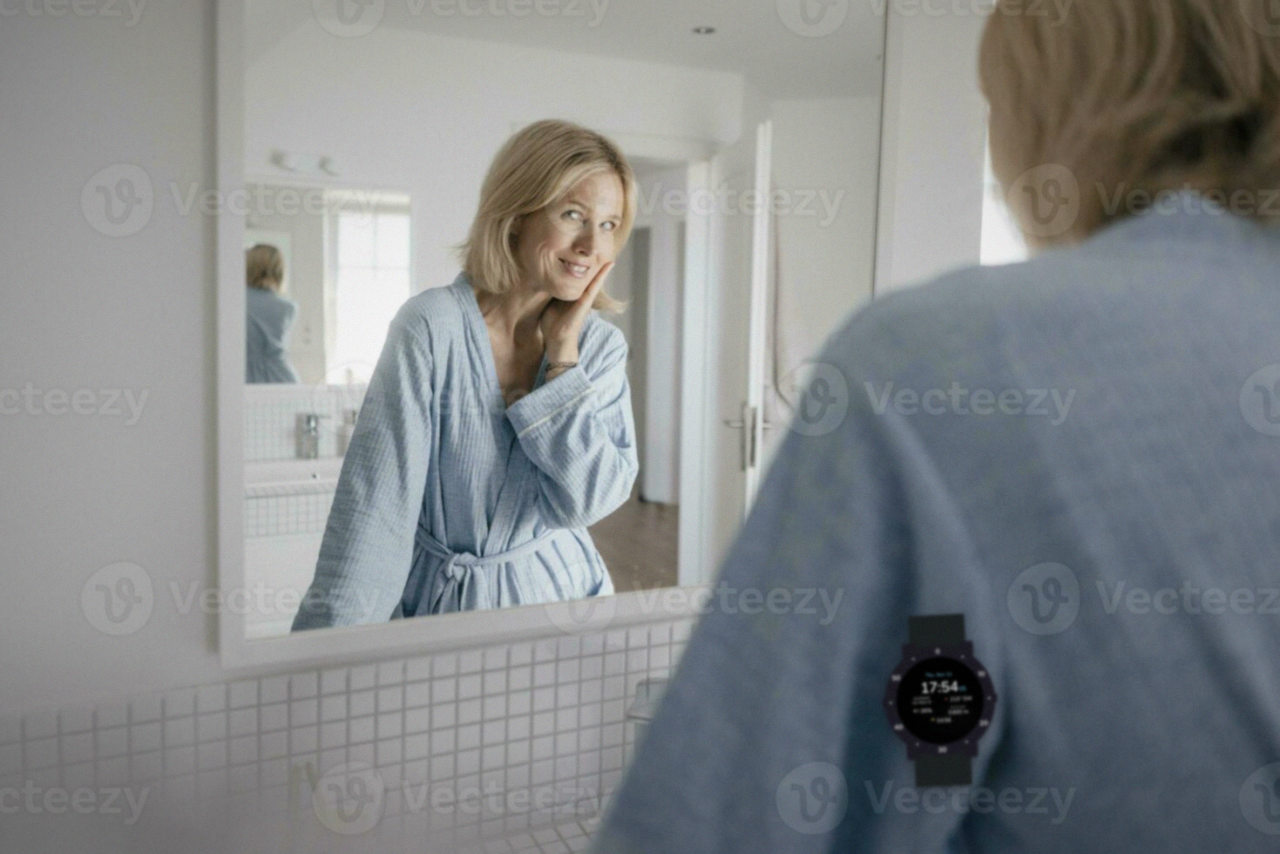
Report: {"hour": 17, "minute": 54}
